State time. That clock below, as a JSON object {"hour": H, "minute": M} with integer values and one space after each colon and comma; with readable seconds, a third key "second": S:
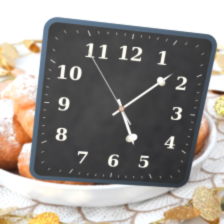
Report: {"hour": 5, "minute": 7, "second": 54}
